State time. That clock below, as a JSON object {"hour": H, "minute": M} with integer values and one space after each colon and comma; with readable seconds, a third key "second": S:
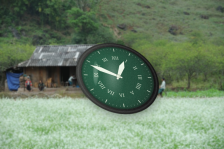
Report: {"hour": 12, "minute": 49}
